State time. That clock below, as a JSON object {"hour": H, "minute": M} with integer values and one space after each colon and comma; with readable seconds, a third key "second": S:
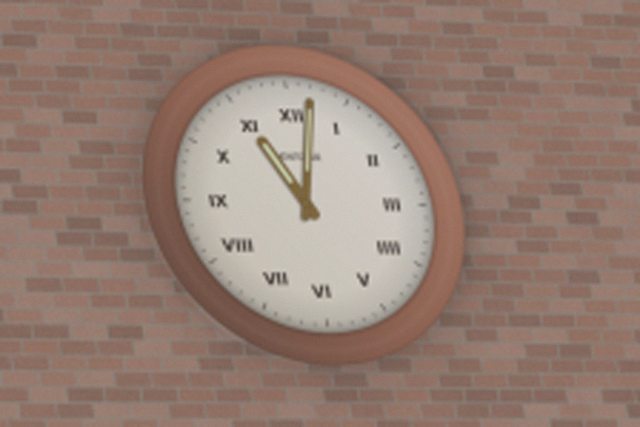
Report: {"hour": 11, "minute": 2}
